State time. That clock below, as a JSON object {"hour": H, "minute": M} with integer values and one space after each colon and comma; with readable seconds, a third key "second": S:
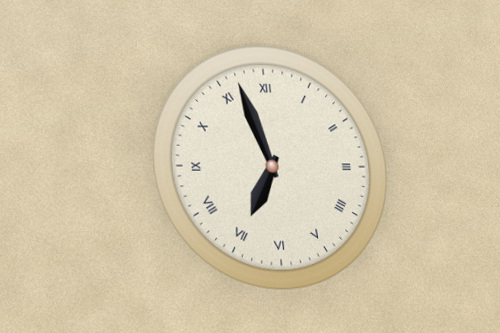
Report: {"hour": 6, "minute": 57}
